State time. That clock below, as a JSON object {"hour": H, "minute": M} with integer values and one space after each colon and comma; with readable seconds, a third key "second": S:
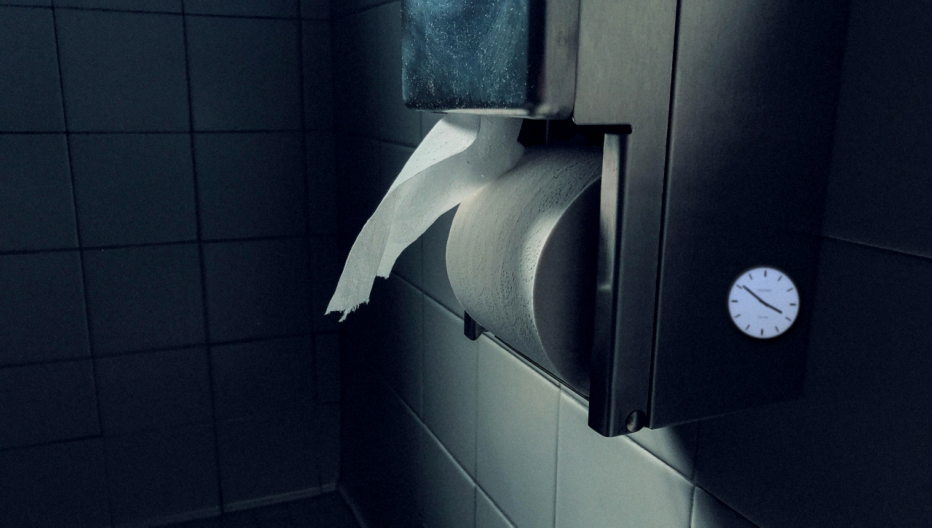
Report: {"hour": 3, "minute": 51}
